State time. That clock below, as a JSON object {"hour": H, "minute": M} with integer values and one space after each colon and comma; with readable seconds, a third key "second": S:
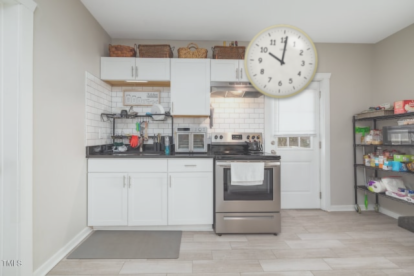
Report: {"hour": 10, "minute": 1}
